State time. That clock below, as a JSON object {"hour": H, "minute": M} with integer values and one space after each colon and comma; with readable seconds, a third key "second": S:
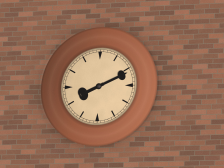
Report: {"hour": 8, "minute": 11}
